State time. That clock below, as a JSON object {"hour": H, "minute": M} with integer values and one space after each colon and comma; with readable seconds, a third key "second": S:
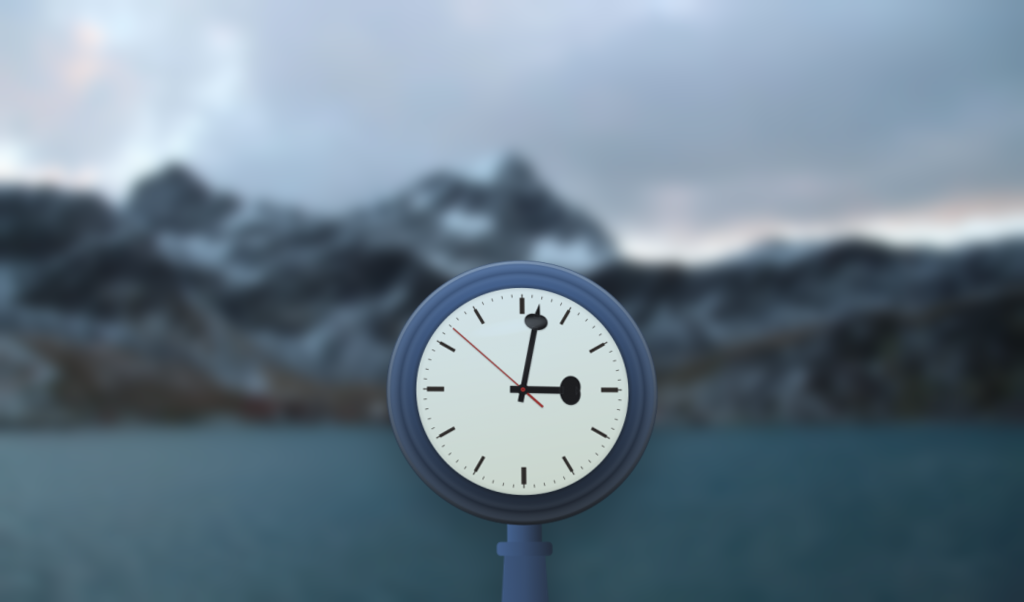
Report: {"hour": 3, "minute": 1, "second": 52}
